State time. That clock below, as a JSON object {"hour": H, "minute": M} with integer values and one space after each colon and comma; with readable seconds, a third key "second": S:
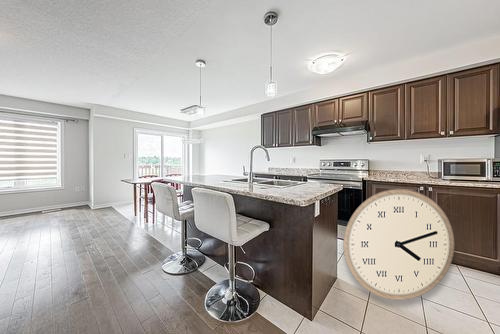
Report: {"hour": 4, "minute": 12}
